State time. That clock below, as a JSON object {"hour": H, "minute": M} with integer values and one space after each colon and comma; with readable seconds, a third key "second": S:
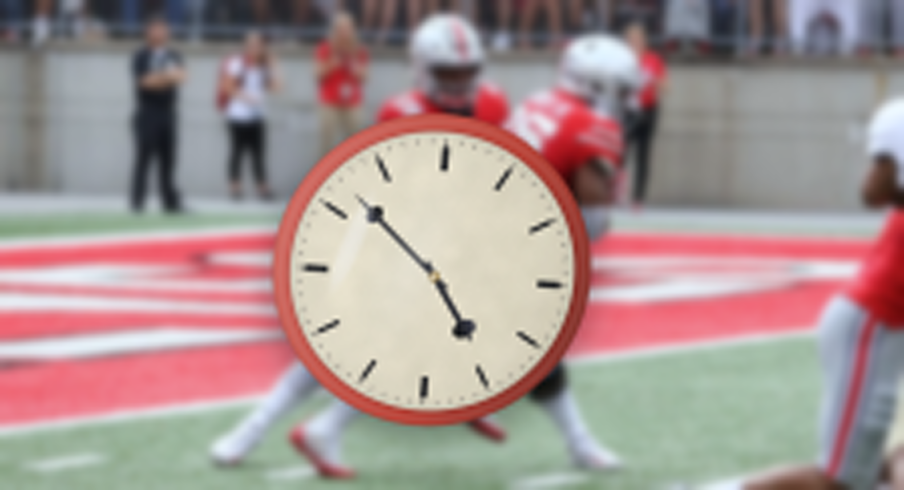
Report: {"hour": 4, "minute": 52}
